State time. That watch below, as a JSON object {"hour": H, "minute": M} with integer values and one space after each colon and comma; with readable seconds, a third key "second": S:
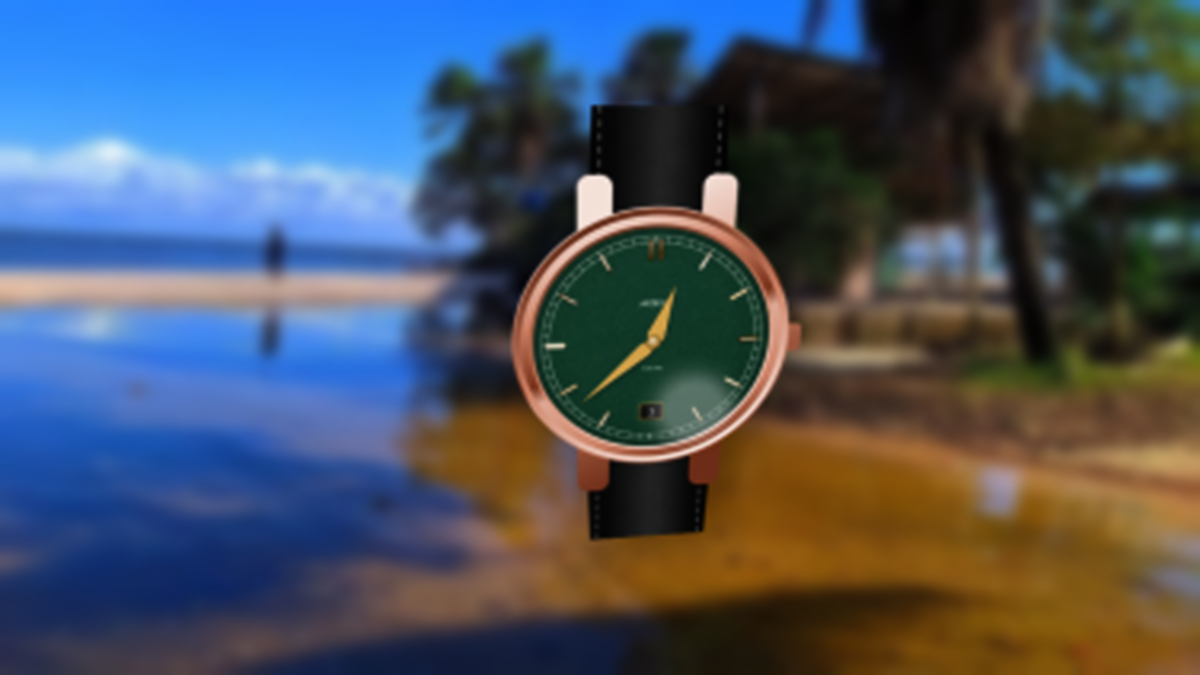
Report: {"hour": 12, "minute": 38}
